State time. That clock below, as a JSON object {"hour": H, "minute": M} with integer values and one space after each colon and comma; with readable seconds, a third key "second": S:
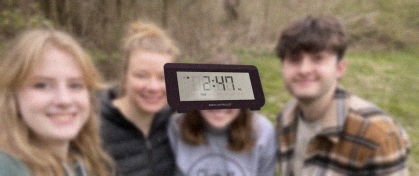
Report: {"hour": 2, "minute": 47}
